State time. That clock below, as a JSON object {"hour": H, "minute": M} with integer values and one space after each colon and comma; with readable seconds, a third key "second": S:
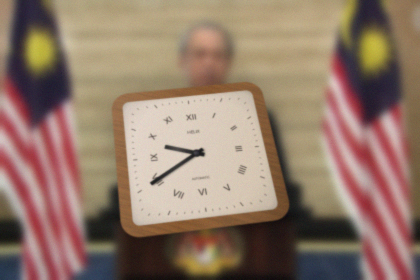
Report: {"hour": 9, "minute": 40}
